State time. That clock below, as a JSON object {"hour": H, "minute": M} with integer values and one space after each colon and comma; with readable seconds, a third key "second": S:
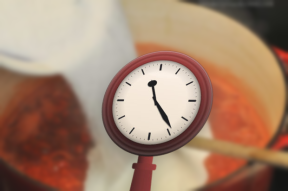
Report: {"hour": 11, "minute": 24}
